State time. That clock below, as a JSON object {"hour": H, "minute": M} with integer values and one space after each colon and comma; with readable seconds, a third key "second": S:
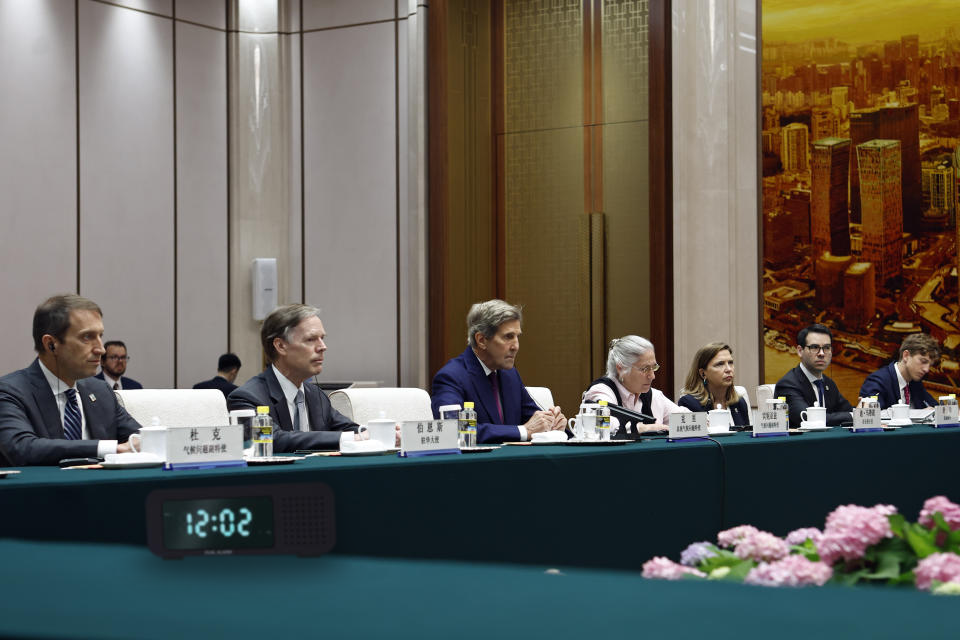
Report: {"hour": 12, "minute": 2}
